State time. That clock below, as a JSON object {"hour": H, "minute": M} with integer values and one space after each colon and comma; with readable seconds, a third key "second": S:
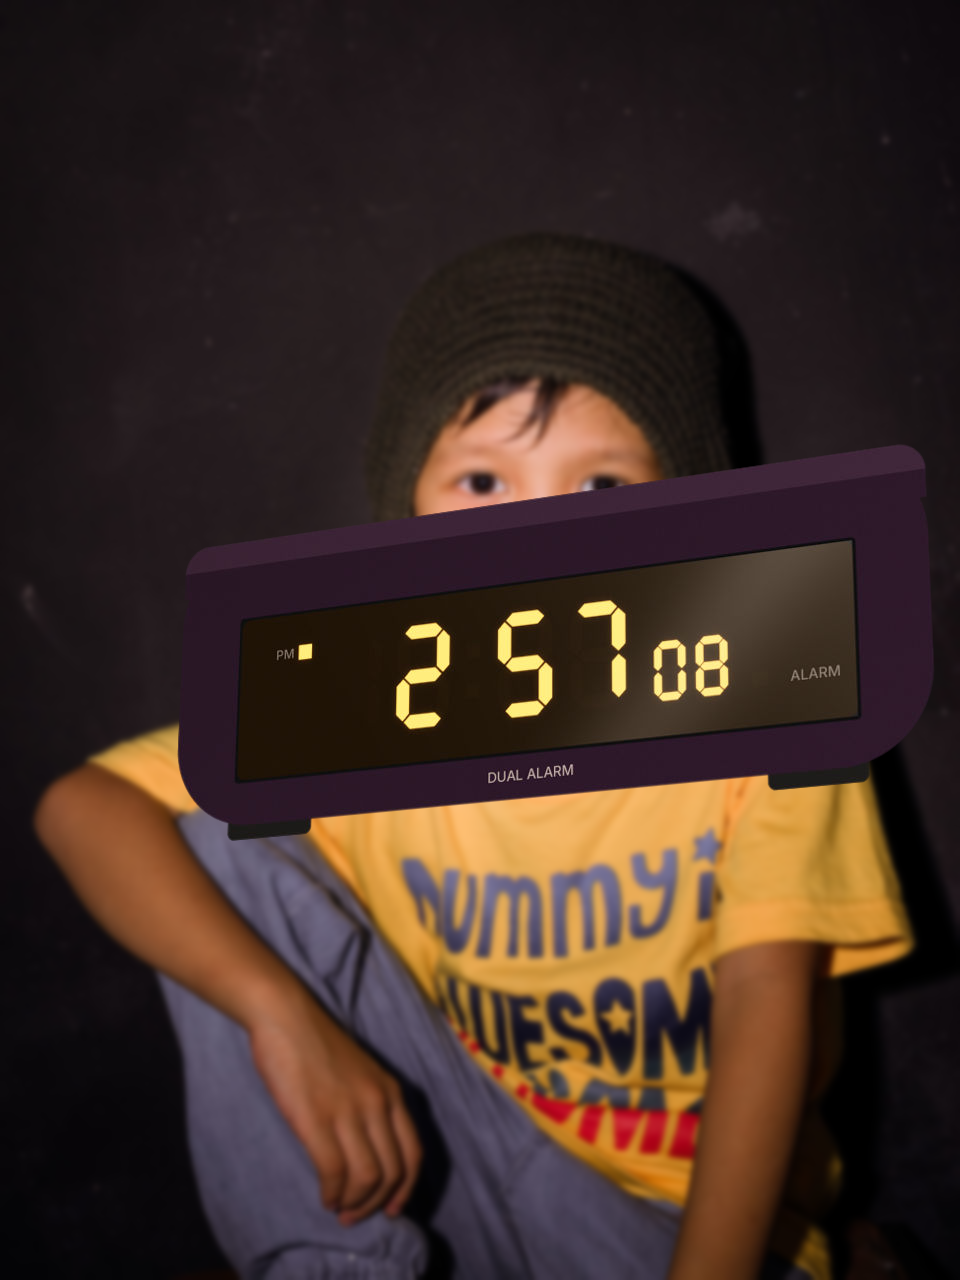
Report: {"hour": 2, "minute": 57, "second": 8}
